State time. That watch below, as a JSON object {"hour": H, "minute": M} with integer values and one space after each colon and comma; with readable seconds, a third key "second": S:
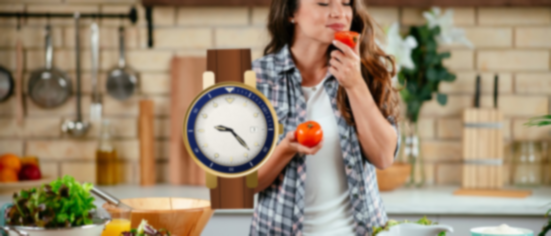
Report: {"hour": 9, "minute": 23}
